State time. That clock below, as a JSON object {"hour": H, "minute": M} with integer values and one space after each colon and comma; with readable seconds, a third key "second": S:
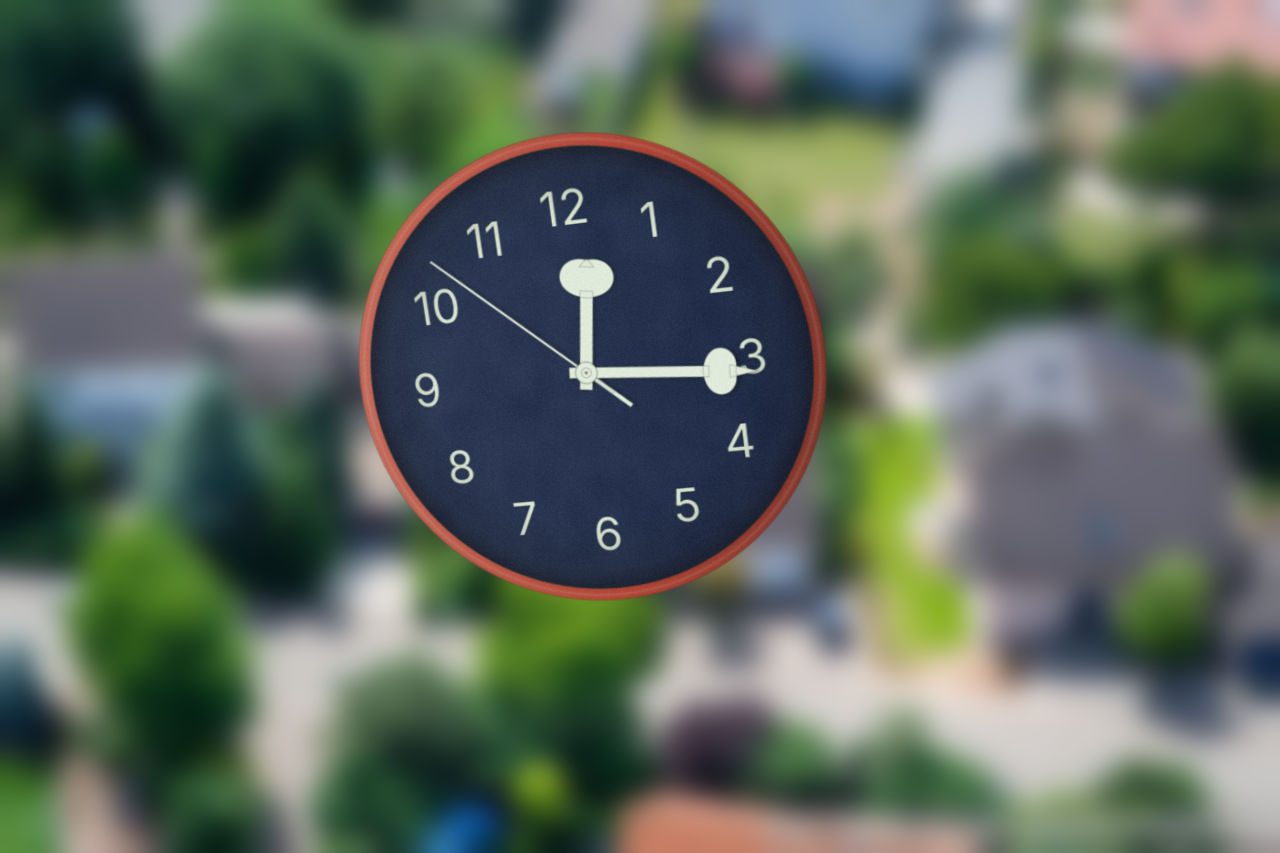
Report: {"hour": 12, "minute": 15, "second": 52}
